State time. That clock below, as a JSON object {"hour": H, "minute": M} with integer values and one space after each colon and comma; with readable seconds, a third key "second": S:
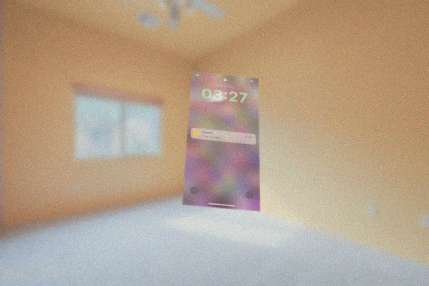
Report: {"hour": 3, "minute": 27}
